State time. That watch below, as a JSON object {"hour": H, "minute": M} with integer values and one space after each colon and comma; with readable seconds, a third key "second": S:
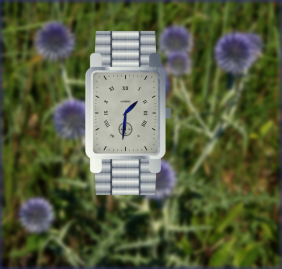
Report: {"hour": 1, "minute": 31}
